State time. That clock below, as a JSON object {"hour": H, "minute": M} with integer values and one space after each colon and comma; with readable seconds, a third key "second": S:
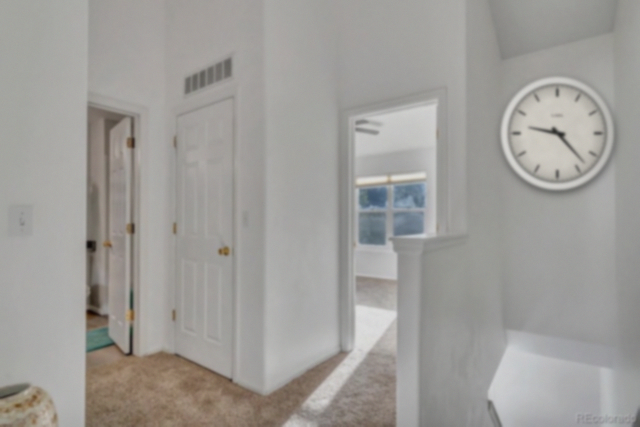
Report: {"hour": 9, "minute": 23}
